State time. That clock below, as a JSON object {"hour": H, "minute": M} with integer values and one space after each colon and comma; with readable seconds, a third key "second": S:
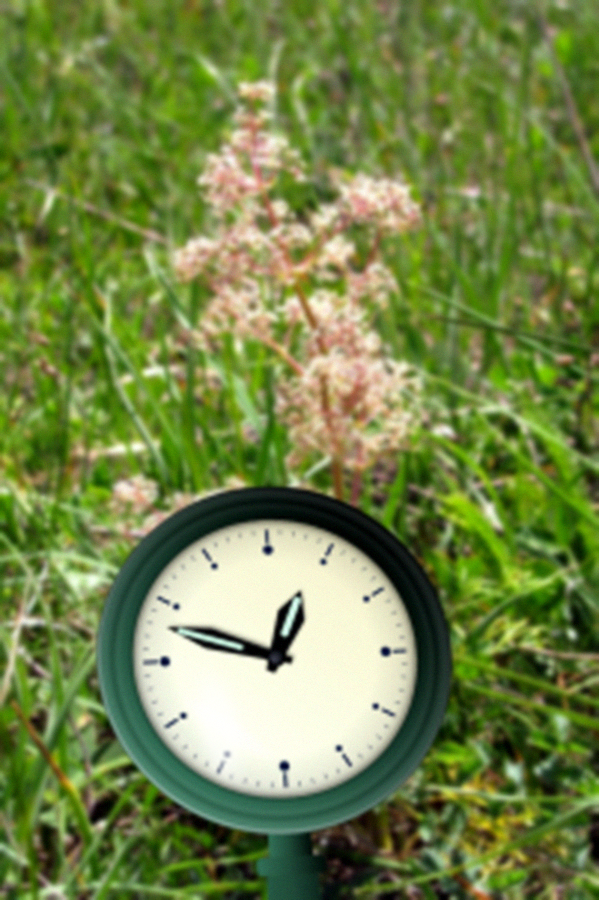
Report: {"hour": 12, "minute": 48}
